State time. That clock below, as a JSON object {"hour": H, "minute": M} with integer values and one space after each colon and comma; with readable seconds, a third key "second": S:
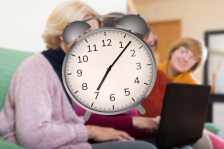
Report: {"hour": 7, "minute": 7}
